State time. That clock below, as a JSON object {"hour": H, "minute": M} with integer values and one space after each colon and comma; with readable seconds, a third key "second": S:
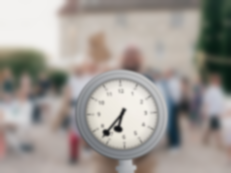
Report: {"hour": 6, "minute": 37}
